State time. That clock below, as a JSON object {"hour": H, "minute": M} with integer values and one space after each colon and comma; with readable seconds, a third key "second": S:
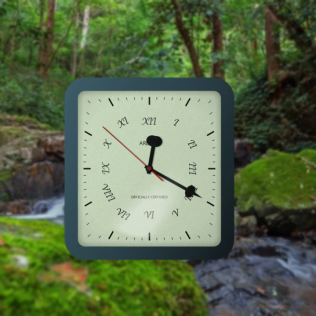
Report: {"hour": 12, "minute": 19, "second": 52}
